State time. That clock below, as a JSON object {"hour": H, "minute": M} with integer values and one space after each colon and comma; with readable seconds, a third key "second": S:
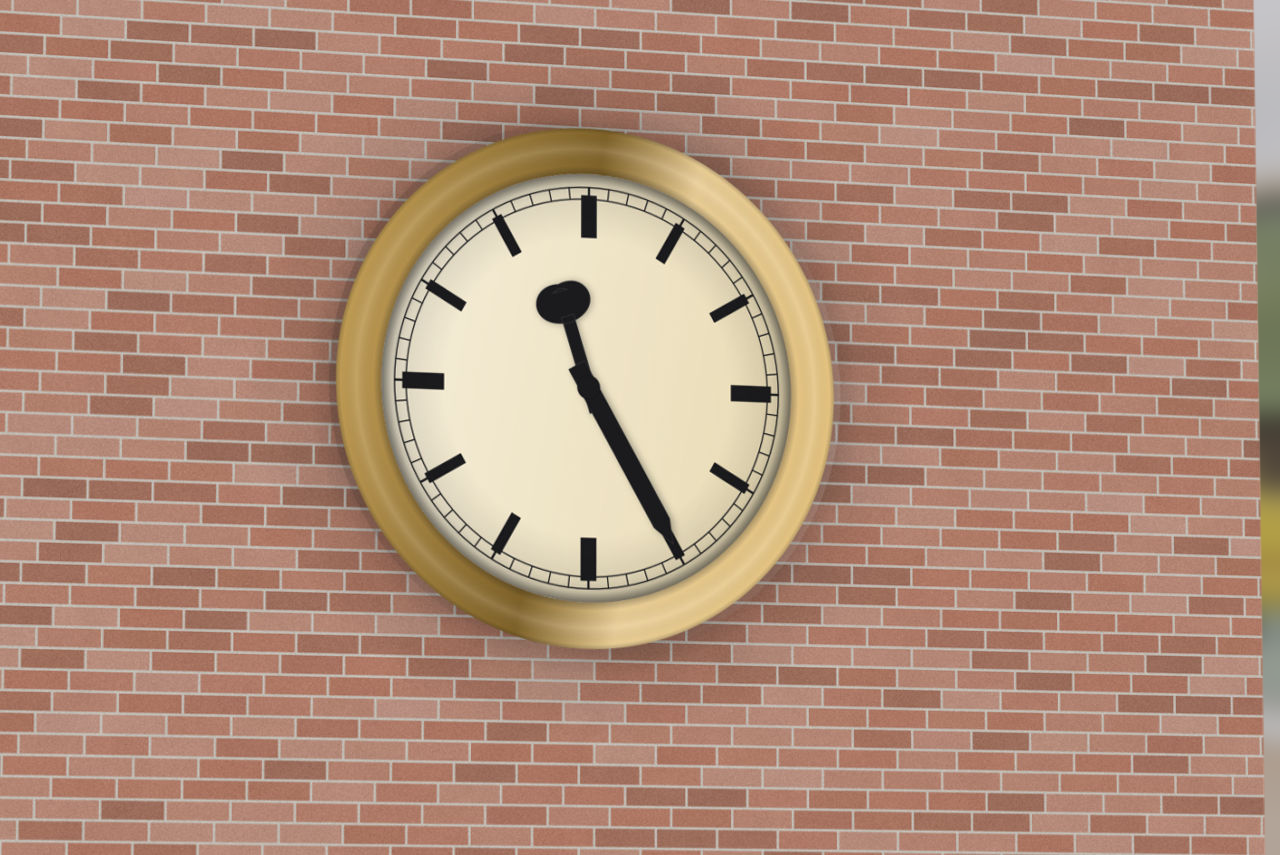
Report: {"hour": 11, "minute": 25}
